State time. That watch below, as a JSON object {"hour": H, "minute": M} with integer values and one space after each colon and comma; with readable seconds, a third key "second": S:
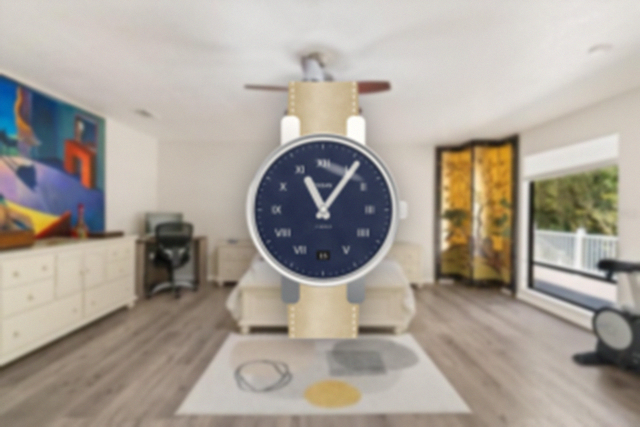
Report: {"hour": 11, "minute": 6}
